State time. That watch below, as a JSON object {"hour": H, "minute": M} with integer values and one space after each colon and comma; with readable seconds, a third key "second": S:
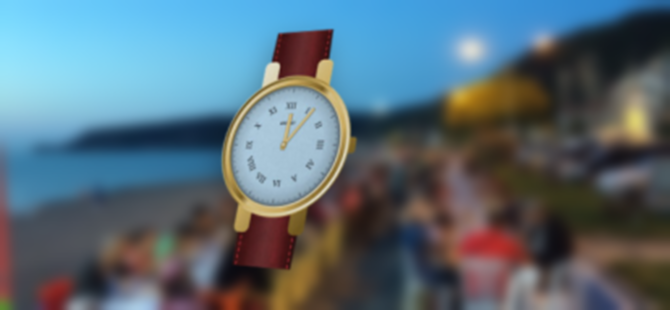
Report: {"hour": 12, "minute": 6}
